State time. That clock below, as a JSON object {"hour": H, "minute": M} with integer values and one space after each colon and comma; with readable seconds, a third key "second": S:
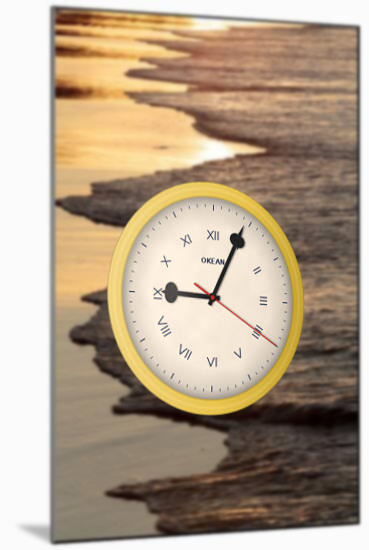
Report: {"hour": 9, "minute": 4, "second": 20}
